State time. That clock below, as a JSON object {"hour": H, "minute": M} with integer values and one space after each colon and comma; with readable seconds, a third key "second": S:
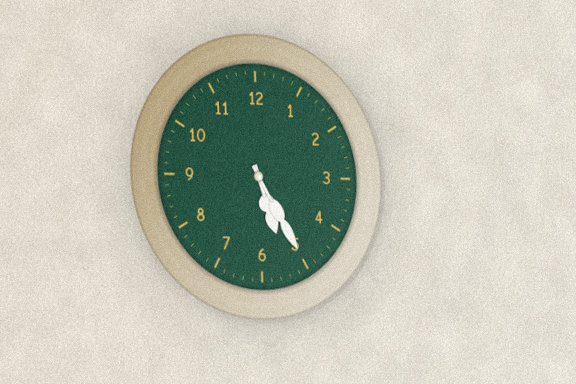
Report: {"hour": 5, "minute": 25}
